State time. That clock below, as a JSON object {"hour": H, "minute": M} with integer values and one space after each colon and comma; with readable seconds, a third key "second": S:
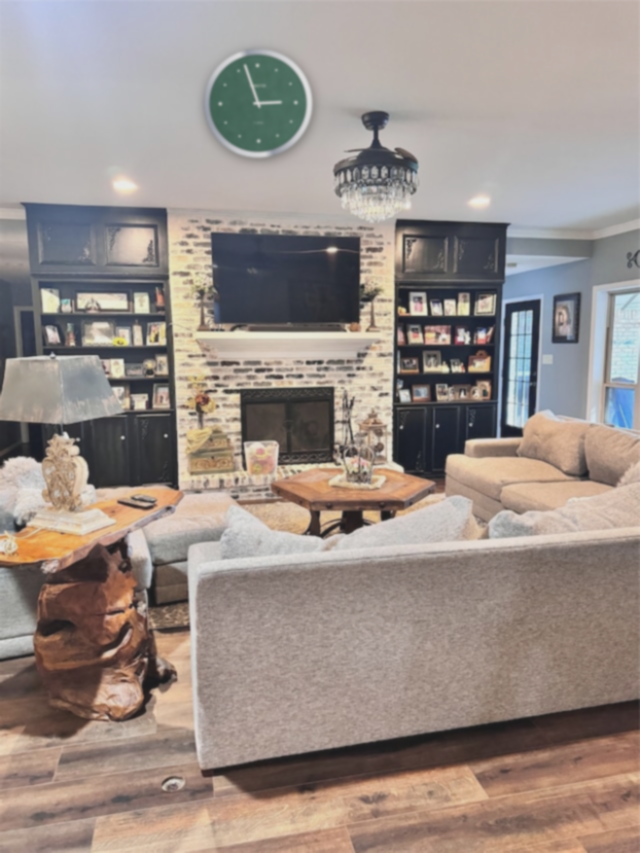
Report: {"hour": 2, "minute": 57}
